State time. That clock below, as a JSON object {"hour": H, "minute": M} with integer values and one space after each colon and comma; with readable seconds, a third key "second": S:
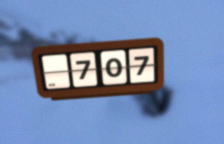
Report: {"hour": 7, "minute": 7}
